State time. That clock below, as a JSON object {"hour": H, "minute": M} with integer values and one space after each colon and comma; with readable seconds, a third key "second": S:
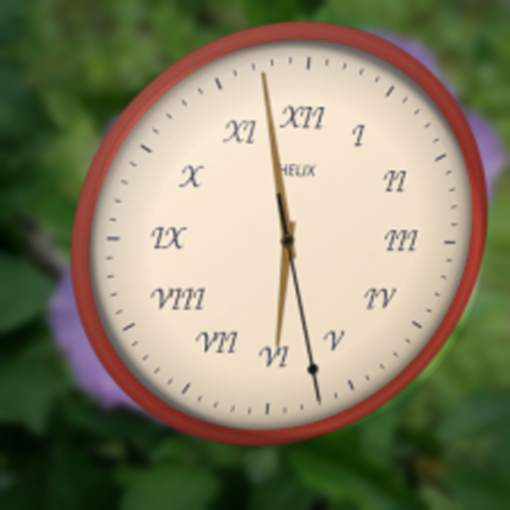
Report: {"hour": 5, "minute": 57, "second": 27}
